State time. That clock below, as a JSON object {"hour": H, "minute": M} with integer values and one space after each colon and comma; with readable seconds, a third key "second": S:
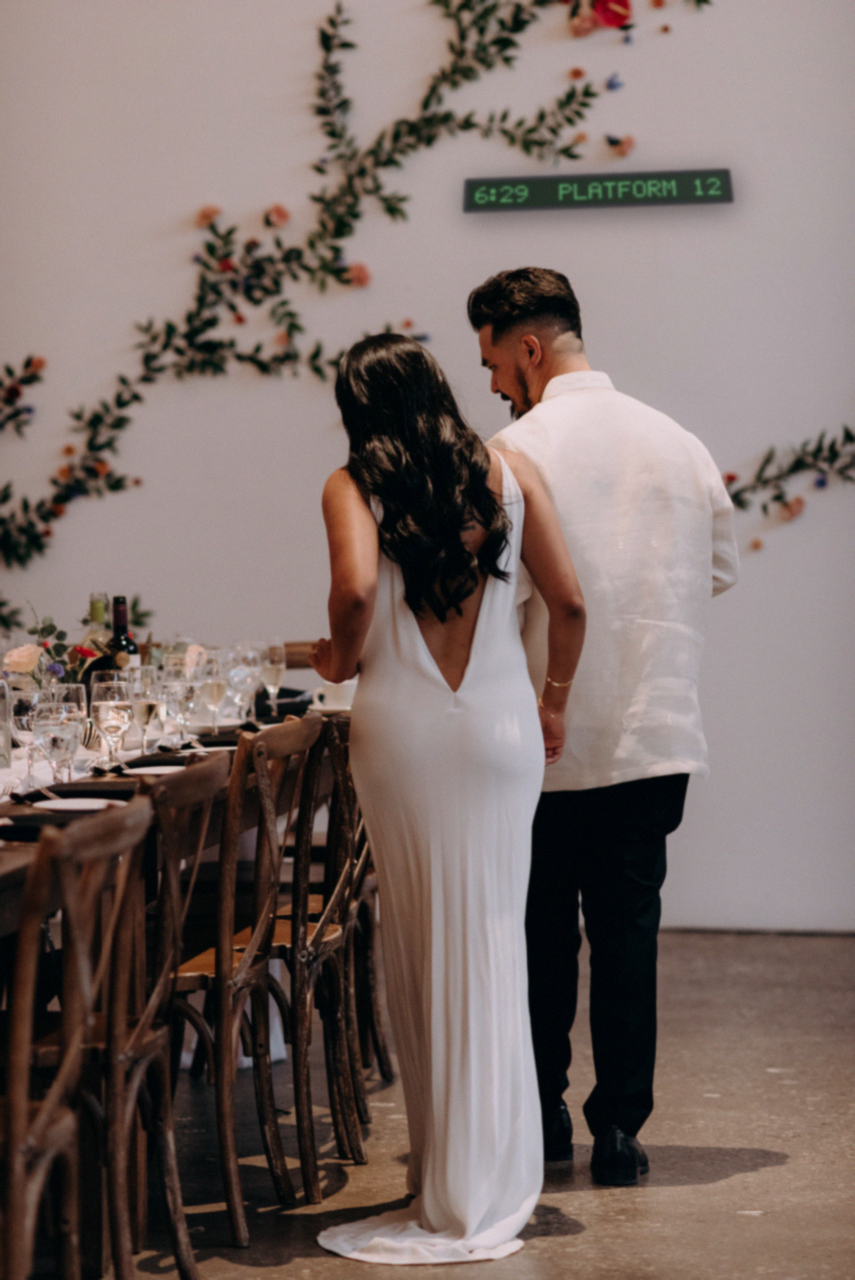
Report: {"hour": 6, "minute": 29}
